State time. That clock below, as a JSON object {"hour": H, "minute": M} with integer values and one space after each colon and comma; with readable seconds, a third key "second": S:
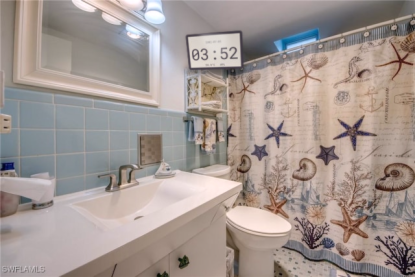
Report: {"hour": 3, "minute": 52}
